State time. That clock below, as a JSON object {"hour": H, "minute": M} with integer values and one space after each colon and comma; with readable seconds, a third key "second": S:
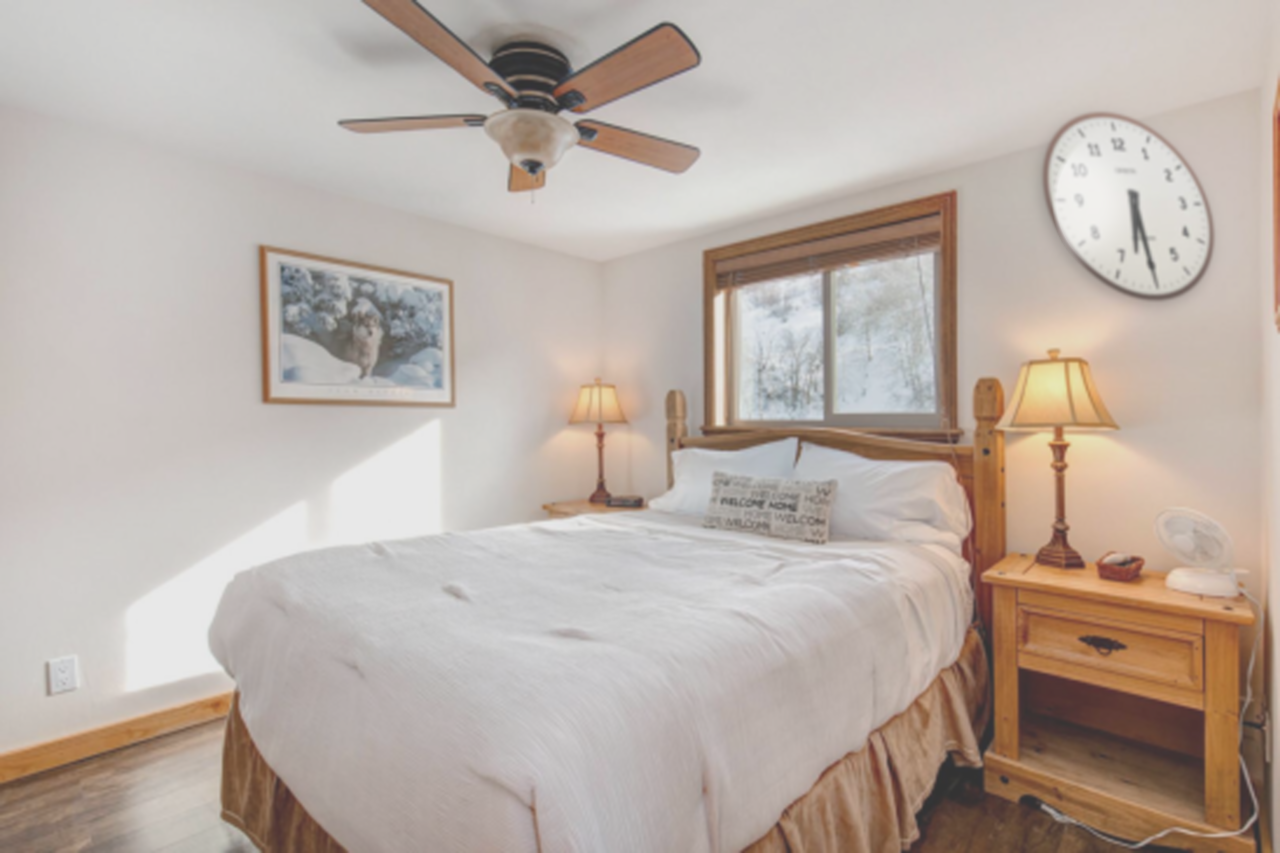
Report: {"hour": 6, "minute": 30}
